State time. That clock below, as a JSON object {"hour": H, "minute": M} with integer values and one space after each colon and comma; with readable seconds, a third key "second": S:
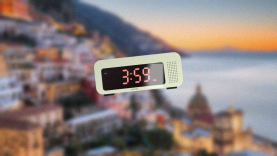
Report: {"hour": 3, "minute": 59}
